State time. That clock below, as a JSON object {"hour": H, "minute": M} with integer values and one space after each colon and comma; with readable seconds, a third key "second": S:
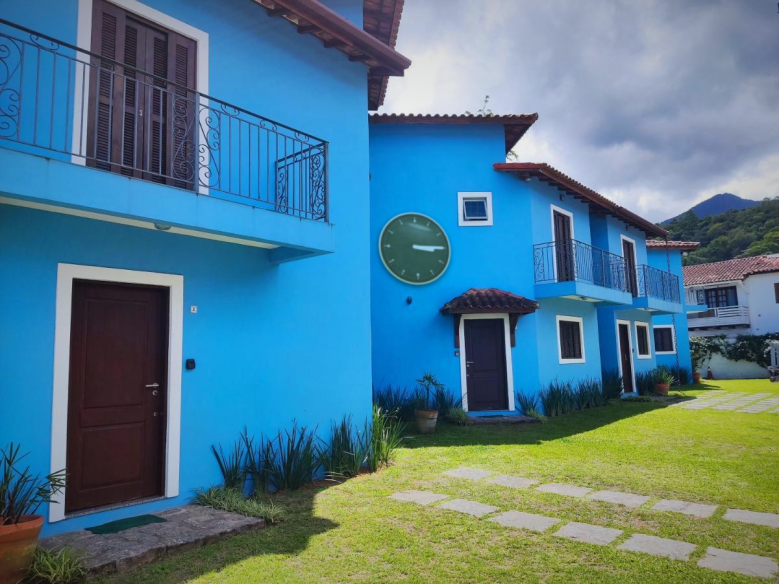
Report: {"hour": 3, "minute": 15}
